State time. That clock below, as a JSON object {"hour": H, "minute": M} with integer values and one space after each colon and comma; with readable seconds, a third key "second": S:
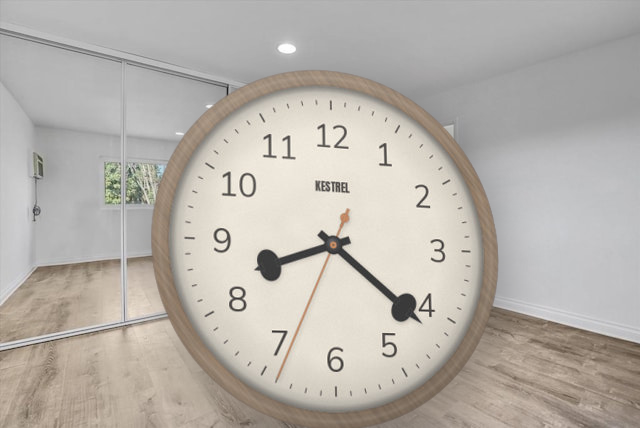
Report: {"hour": 8, "minute": 21, "second": 34}
